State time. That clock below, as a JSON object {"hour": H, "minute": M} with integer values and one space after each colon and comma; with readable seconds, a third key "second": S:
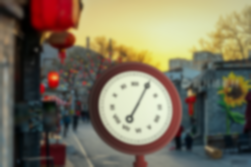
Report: {"hour": 7, "minute": 5}
